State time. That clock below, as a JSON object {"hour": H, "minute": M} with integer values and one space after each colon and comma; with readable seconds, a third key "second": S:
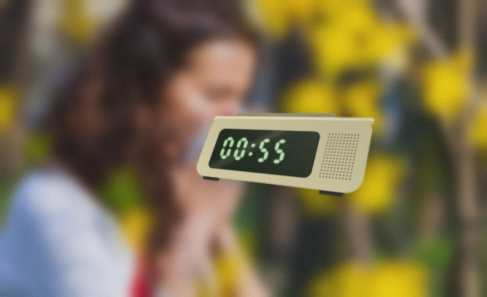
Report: {"hour": 0, "minute": 55}
